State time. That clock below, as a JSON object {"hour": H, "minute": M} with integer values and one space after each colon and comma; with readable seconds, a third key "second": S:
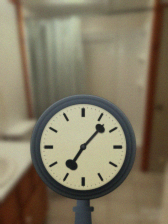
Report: {"hour": 7, "minute": 7}
